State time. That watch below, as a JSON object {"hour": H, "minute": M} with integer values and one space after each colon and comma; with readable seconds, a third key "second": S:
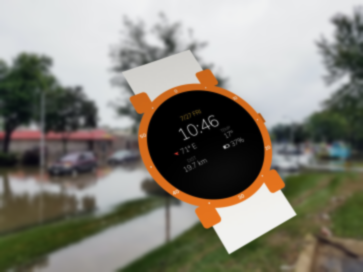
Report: {"hour": 10, "minute": 46}
